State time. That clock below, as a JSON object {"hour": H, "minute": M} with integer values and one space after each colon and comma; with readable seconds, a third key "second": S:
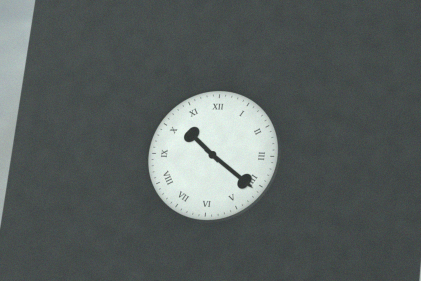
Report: {"hour": 10, "minute": 21}
